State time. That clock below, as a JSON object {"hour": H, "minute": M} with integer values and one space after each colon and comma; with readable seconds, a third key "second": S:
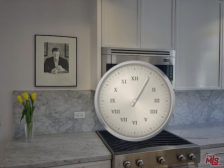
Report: {"hour": 1, "minute": 5}
